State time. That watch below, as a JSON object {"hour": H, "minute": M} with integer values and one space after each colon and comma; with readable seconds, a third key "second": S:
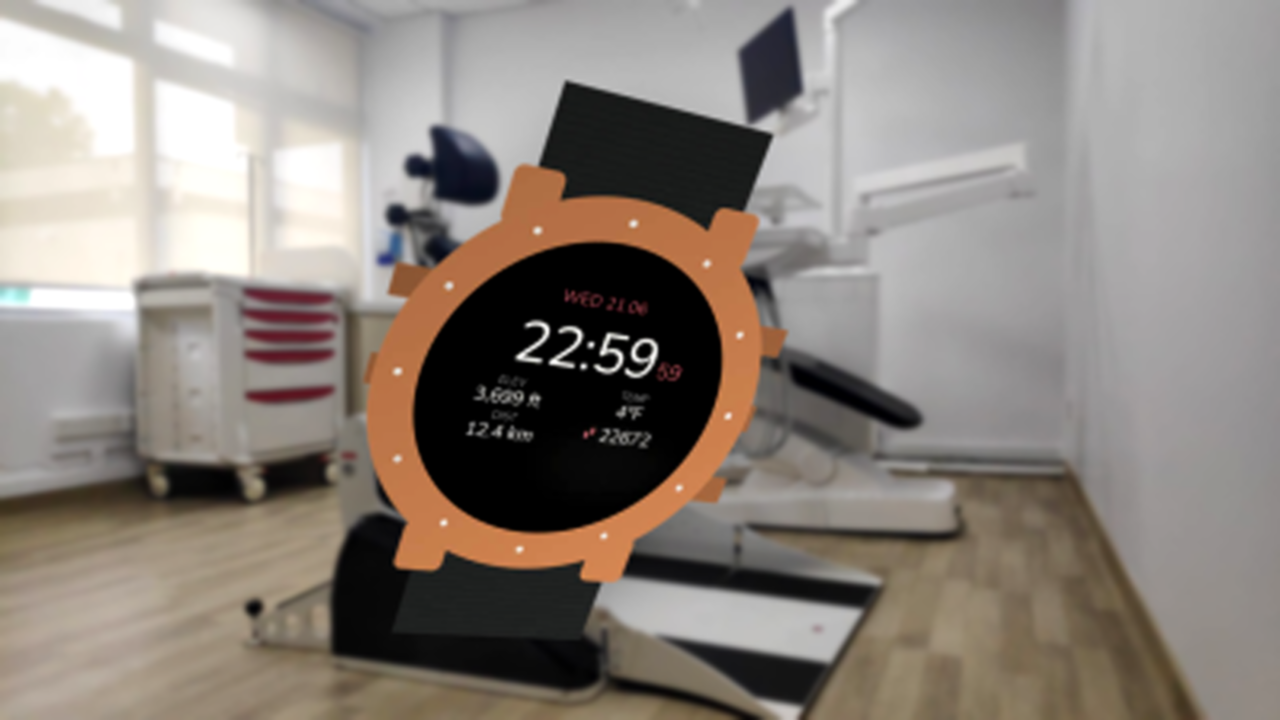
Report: {"hour": 22, "minute": 59}
